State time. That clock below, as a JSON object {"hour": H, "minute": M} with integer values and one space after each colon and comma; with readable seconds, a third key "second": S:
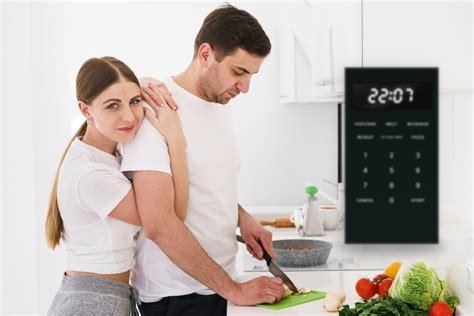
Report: {"hour": 22, "minute": 7}
